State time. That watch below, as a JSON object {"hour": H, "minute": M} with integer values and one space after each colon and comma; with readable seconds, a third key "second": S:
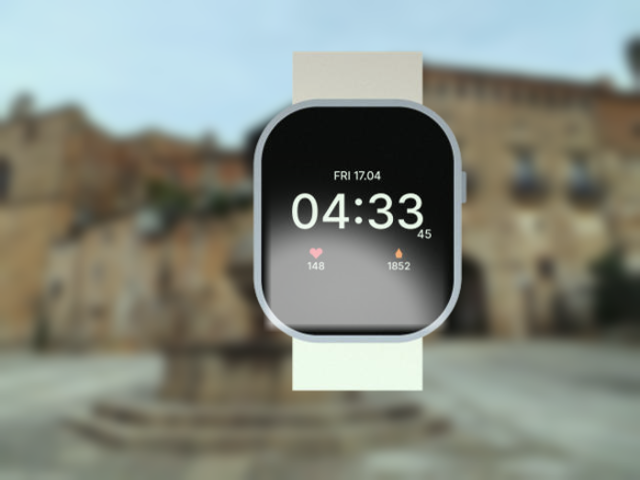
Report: {"hour": 4, "minute": 33, "second": 45}
